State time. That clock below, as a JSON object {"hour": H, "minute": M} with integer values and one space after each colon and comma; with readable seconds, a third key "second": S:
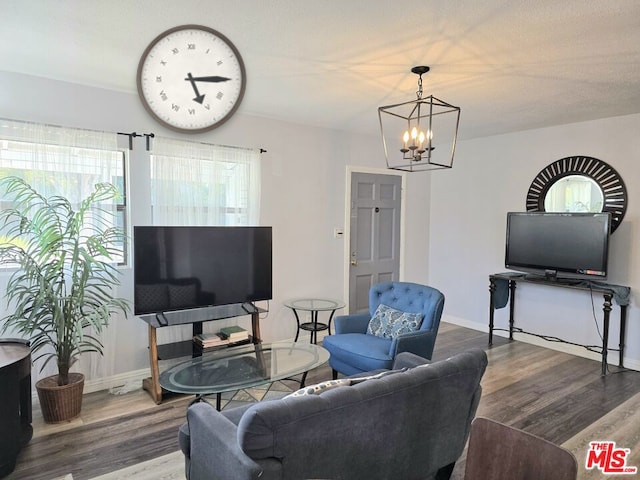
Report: {"hour": 5, "minute": 15}
